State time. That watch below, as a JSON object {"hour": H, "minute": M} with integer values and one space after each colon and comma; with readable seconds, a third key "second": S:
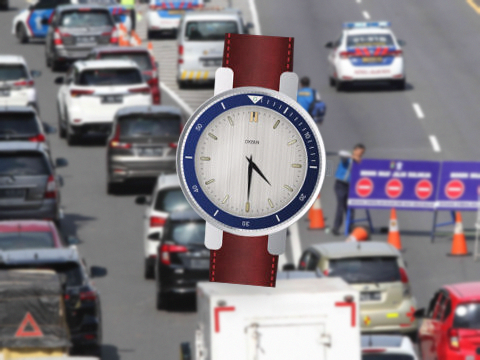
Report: {"hour": 4, "minute": 30}
